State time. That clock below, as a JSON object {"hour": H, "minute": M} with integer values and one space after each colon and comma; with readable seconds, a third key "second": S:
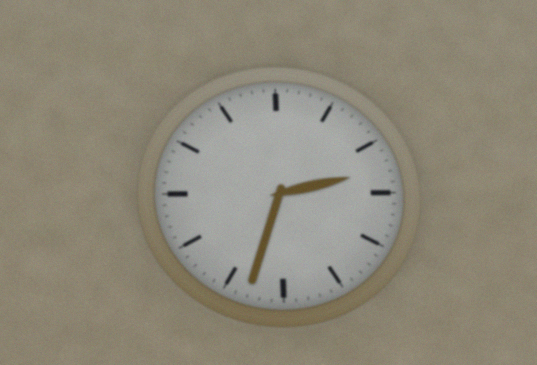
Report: {"hour": 2, "minute": 33}
